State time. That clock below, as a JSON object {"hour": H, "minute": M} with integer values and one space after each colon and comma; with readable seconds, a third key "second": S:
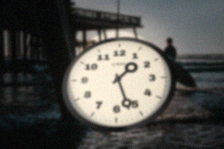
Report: {"hour": 1, "minute": 27}
